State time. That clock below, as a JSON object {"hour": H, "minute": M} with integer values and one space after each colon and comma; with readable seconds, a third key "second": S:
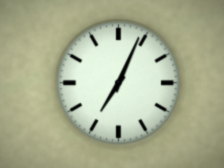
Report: {"hour": 7, "minute": 4}
